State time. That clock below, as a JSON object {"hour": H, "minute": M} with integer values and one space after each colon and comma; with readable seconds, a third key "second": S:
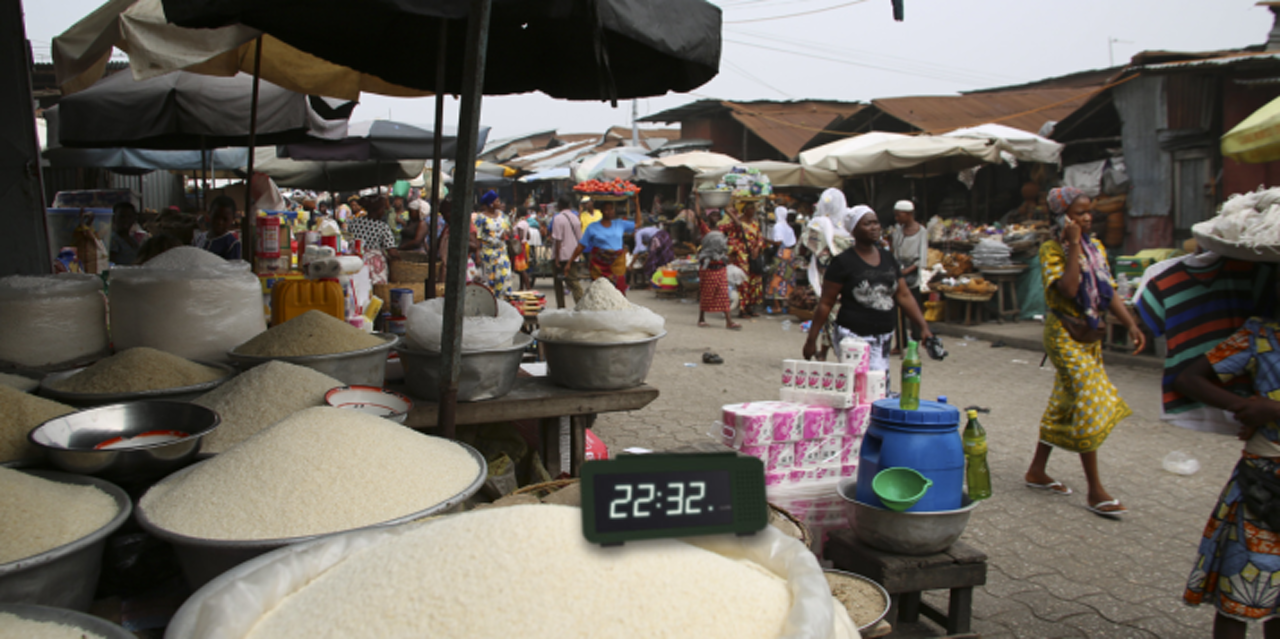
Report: {"hour": 22, "minute": 32}
